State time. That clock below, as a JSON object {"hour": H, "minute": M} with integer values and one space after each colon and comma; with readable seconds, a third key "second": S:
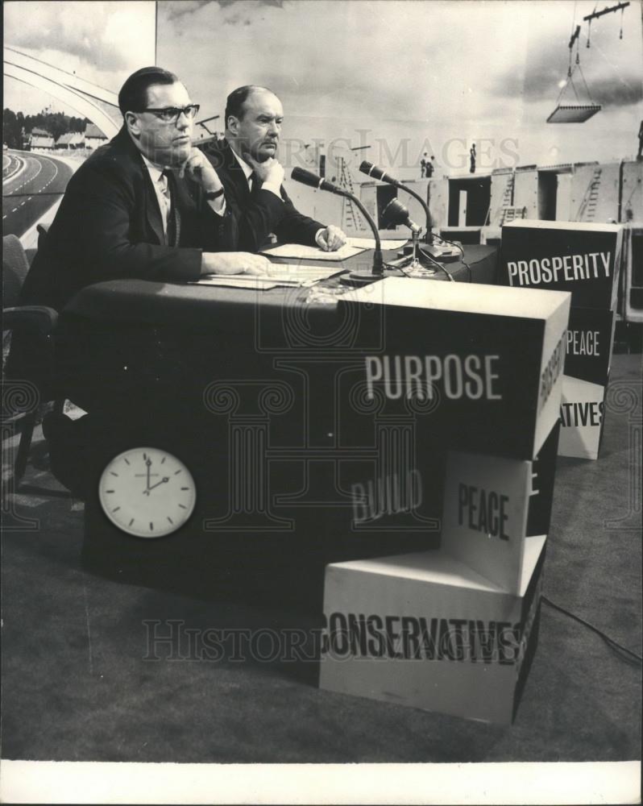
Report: {"hour": 2, "minute": 1}
